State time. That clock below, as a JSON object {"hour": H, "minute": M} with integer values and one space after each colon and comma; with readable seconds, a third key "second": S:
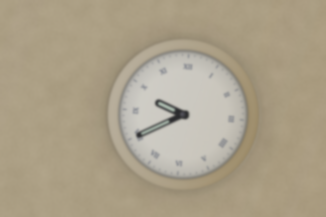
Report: {"hour": 9, "minute": 40}
